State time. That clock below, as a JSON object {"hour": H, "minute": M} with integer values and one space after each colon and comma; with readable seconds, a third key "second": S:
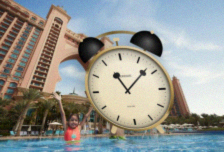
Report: {"hour": 11, "minute": 8}
